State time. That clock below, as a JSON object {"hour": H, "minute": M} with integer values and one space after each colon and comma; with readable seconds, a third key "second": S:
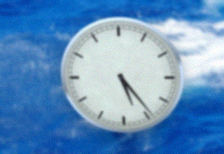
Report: {"hour": 5, "minute": 24}
